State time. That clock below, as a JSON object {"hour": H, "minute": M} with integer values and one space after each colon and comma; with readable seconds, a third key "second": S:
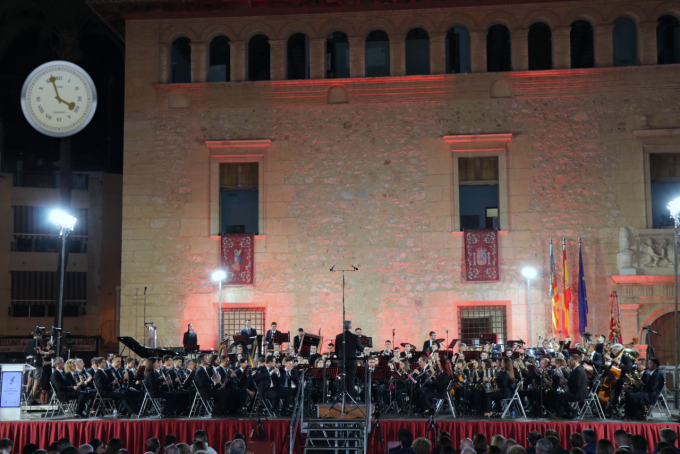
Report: {"hour": 3, "minute": 57}
